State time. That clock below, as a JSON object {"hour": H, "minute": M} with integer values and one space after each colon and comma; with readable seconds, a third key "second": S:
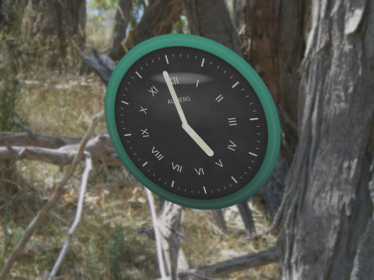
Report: {"hour": 4, "minute": 59}
